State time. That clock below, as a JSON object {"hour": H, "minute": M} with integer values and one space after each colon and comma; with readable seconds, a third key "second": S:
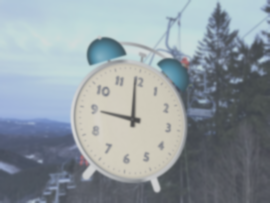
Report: {"hour": 8, "minute": 59}
